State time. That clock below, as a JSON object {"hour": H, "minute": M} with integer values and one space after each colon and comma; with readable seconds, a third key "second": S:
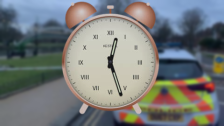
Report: {"hour": 12, "minute": 27}
